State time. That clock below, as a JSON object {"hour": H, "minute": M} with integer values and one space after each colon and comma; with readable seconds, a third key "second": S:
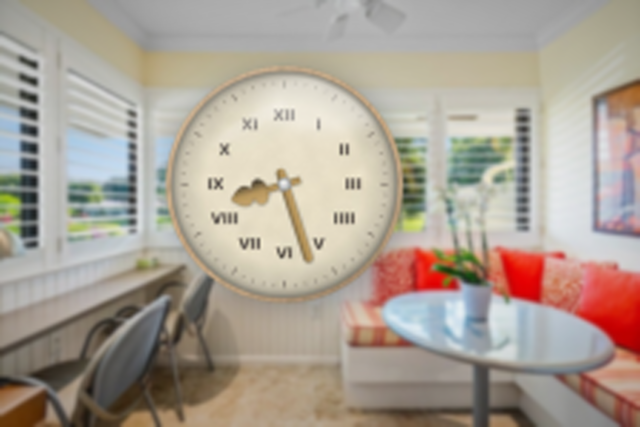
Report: {"hour": 8, "minute": 27}
